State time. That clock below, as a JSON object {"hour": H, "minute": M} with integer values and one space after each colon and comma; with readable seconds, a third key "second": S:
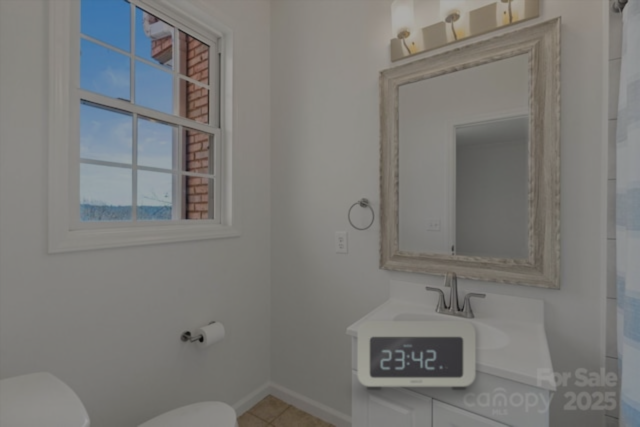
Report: {"hour": 23, "minute": 42}
